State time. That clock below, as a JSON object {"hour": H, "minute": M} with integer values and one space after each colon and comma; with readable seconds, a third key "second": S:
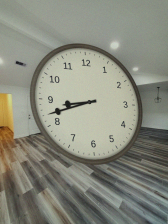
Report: {"hour": 8, "minute": 42}
